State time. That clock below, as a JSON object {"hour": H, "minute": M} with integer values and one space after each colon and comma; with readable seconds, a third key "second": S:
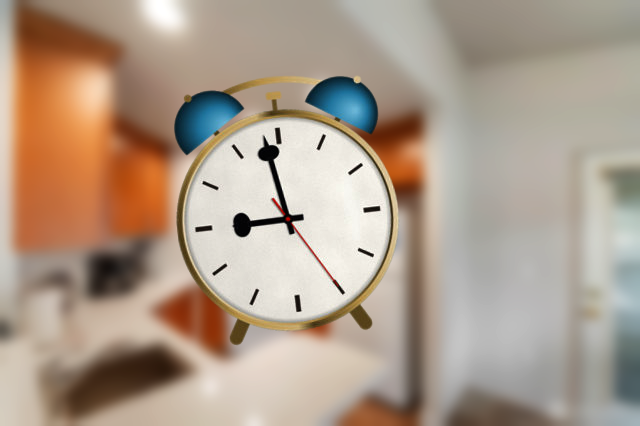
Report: {"hour": 8, "minute": 58, "second": 25}
